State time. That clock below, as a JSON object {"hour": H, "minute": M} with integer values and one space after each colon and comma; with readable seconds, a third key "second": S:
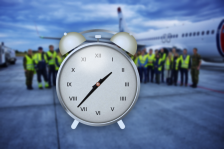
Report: {"hour": 1, "minute": 37}
